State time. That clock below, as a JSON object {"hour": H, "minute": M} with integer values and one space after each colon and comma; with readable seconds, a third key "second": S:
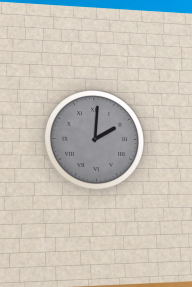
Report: {"hour": 2, "minute": 1}
